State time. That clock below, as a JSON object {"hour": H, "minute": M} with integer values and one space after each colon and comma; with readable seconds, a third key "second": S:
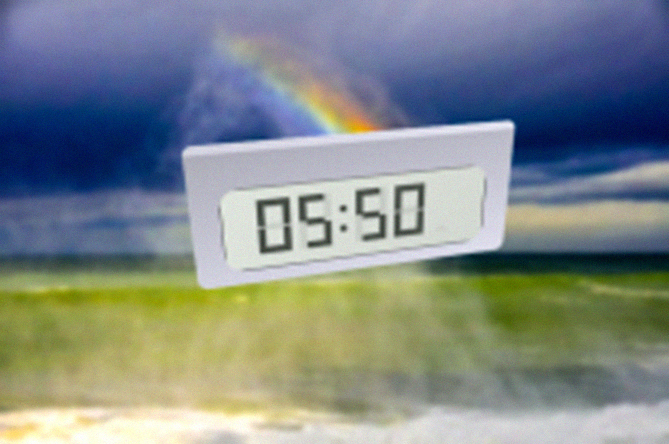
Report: {"hour": 5, "minute": 50}
